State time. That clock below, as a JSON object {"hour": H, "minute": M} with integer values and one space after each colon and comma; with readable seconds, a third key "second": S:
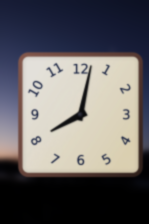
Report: {"hour": 8, "minute": 2}
